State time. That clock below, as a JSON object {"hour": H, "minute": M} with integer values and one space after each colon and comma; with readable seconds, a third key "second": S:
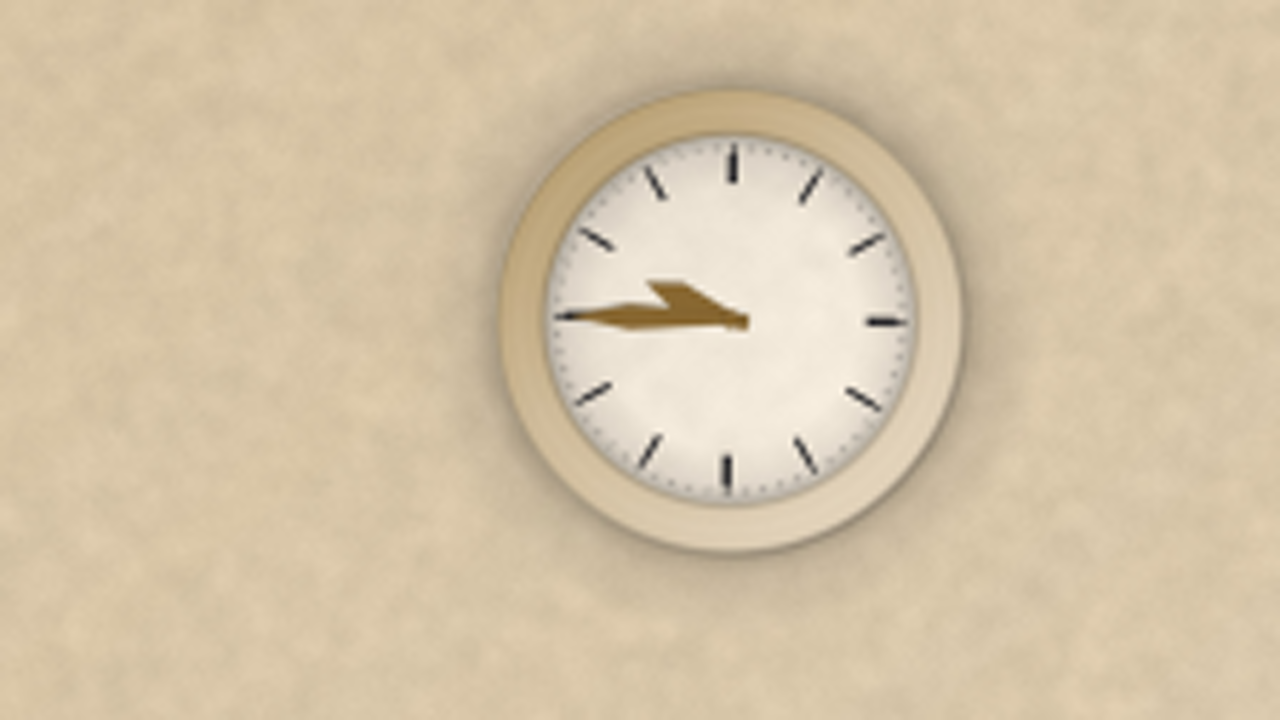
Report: {"hour": 9, "minute": 45}
